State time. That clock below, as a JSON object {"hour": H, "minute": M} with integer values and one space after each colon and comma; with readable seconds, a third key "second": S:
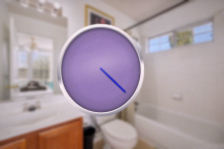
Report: {"hour": 4, "minute": 22}
